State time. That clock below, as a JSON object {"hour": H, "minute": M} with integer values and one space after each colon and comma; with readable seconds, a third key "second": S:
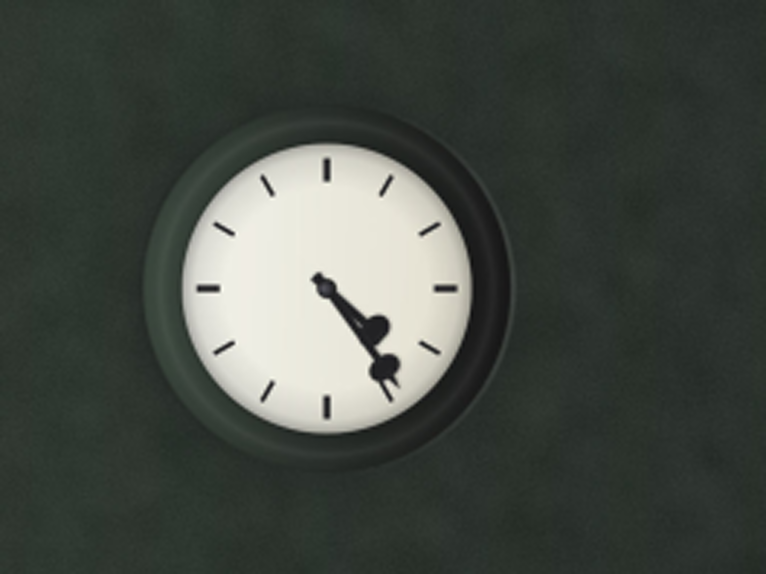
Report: {"hour": 4, "minute": 24}
